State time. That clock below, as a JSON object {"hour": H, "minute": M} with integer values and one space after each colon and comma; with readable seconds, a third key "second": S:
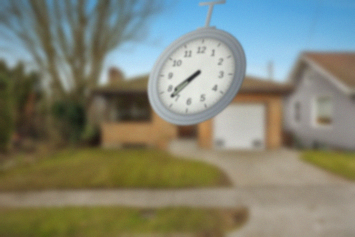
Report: {"hour": 7, "minute": 37}
